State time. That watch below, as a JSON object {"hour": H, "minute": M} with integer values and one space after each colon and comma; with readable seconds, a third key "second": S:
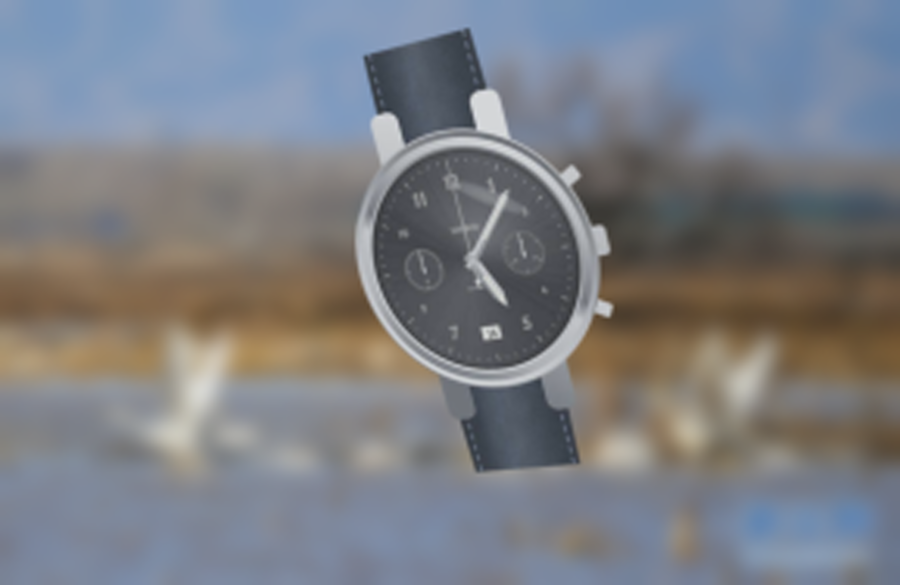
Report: {"hour": 5, "minute": 7}
